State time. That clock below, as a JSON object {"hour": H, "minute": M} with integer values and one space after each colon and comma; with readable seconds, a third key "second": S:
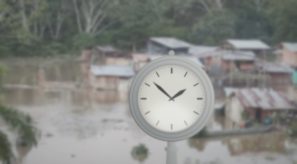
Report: {"hour": 1, "minute": 52}
